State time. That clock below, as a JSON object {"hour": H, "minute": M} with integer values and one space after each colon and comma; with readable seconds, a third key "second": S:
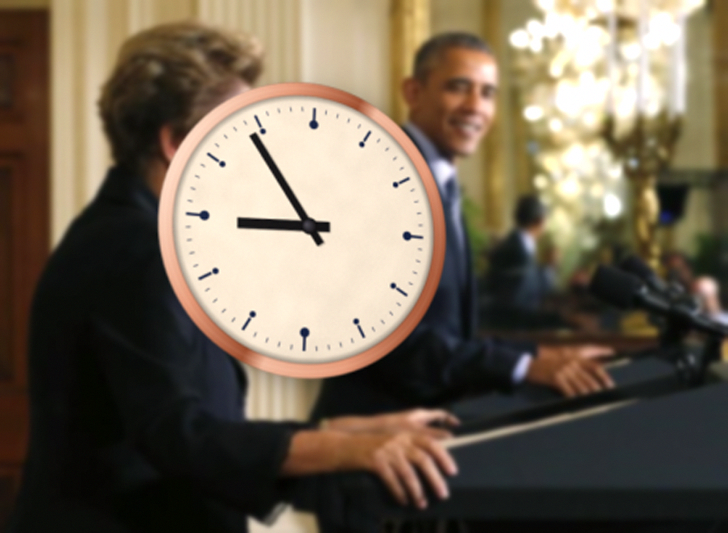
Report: {"hour": 8, "minute": 54}
